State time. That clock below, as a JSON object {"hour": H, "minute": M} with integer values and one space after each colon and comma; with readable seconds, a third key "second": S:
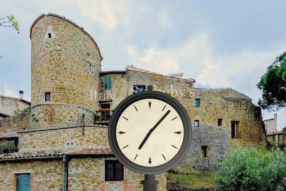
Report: {"hour": 7, "minute": 7}
